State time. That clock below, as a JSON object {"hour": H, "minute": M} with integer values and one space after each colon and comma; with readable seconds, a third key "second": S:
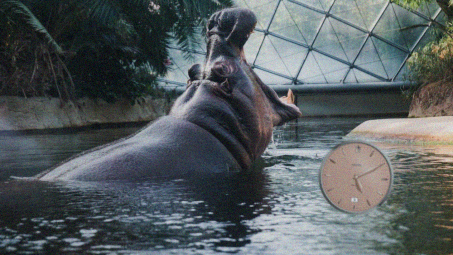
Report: {"hour": 5, "minute": 10}
